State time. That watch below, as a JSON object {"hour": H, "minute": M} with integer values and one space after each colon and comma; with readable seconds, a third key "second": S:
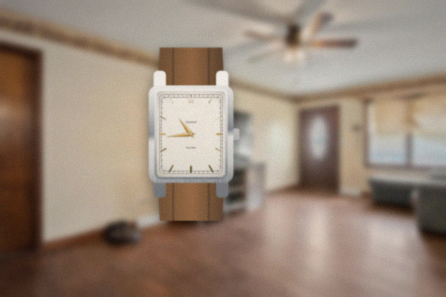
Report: {"hour": 10, "minute": 44}
